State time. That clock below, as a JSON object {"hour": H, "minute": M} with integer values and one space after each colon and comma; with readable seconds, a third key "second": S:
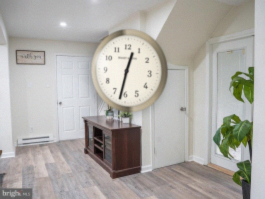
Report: {"hour": 12, "minute": 32}
